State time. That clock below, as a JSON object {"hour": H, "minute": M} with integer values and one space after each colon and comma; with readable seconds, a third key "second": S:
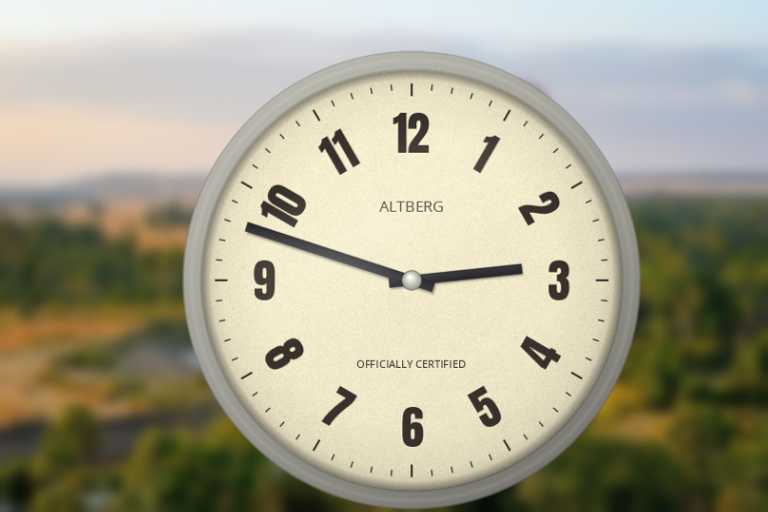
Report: {"hour": 2, "minute": 48}
